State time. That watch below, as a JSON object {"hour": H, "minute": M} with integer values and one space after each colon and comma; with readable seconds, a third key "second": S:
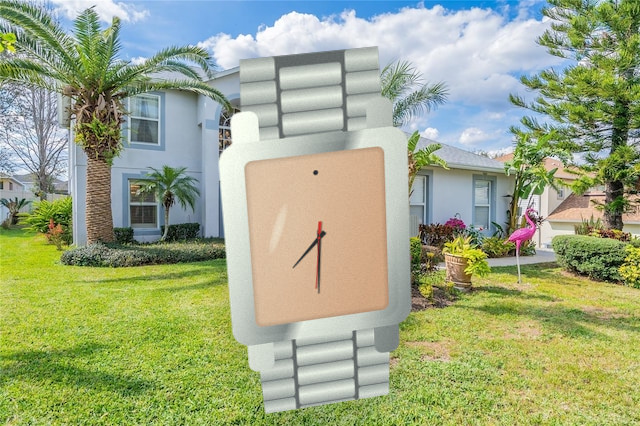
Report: {"hour": 7, "minute": 30, "second": 31}
